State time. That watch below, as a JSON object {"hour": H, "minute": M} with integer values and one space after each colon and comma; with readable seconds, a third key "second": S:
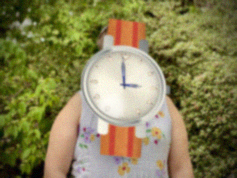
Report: {"hour": 2, "minute": 59}
